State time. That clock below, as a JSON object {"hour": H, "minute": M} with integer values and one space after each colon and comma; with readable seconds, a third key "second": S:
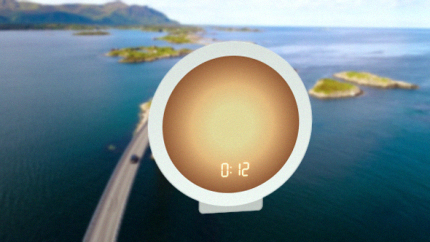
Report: {"hour": 0, "minute": 12}
